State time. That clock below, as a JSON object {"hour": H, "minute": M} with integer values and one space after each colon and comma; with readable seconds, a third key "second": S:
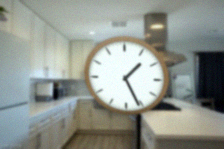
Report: {"hour": 1, "minute": 26}
